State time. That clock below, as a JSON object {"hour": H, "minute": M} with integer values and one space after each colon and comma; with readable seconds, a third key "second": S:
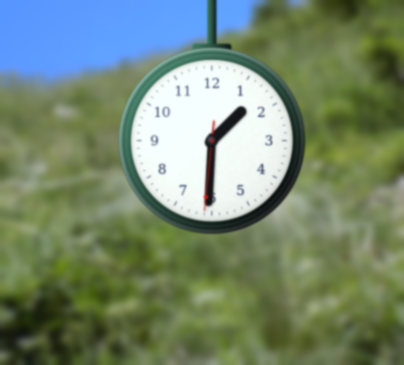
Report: {"hour": 1, "minute": 30, "second": 31}
